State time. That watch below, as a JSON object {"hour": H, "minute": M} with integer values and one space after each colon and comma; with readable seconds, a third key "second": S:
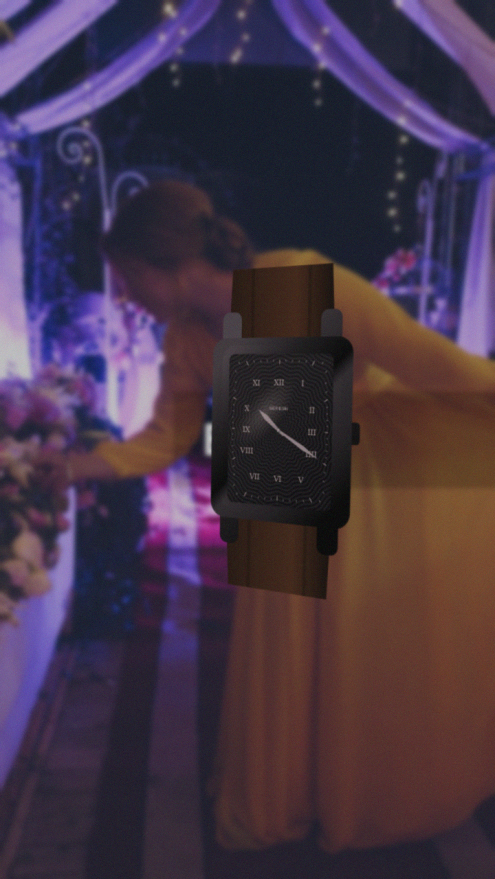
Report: {"hour": 10, "minute": 20}
